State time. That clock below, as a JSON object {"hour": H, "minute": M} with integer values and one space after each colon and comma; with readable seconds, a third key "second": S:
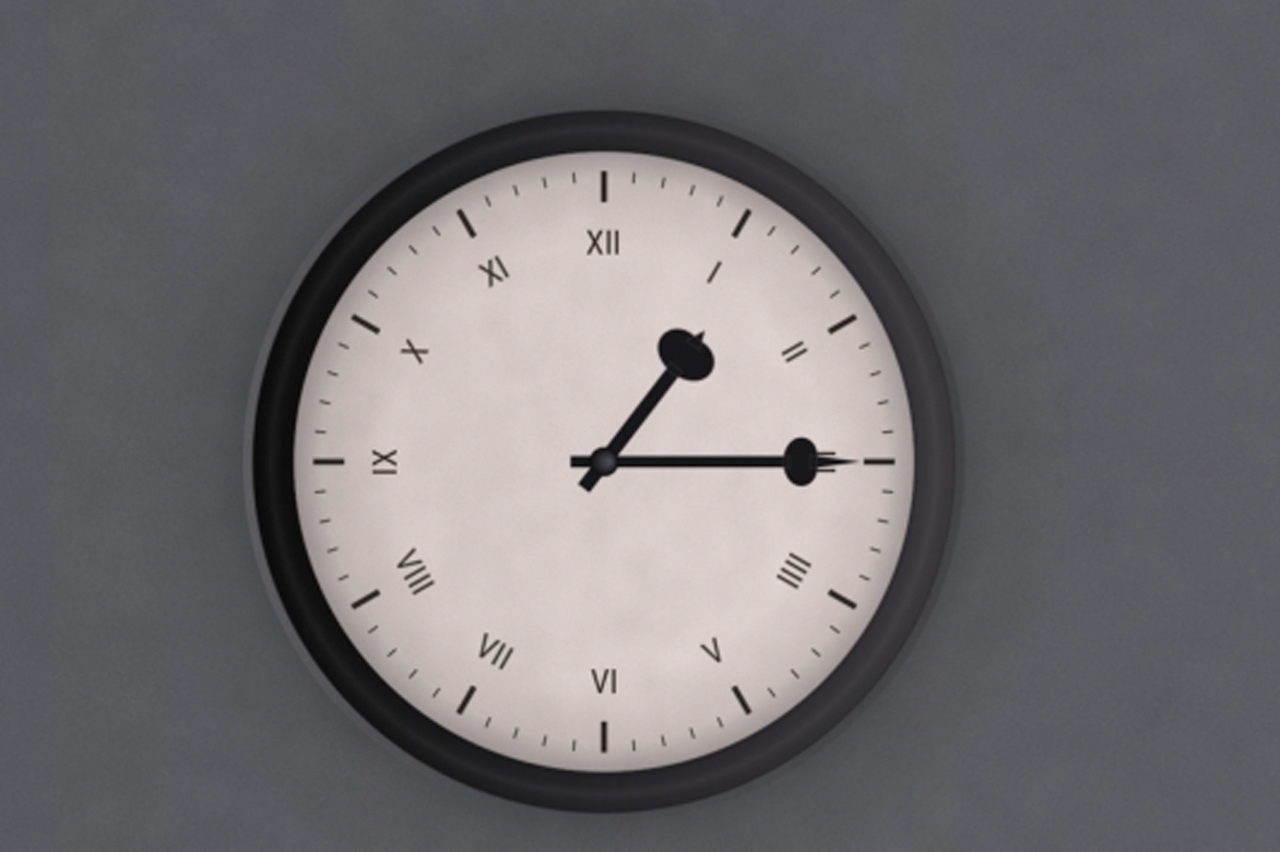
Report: {"hour": 1, "minute": 15}
